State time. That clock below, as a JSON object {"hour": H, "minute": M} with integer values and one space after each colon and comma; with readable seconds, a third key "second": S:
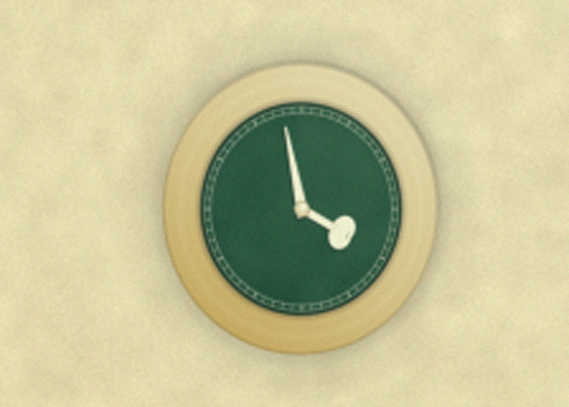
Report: {"hour": 3, "minute": 58}
